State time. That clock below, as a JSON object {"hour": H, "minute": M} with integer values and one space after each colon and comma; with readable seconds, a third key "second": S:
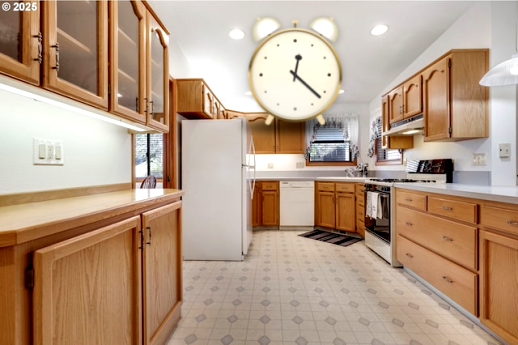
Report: {"hour": 12, "minute": 22}
